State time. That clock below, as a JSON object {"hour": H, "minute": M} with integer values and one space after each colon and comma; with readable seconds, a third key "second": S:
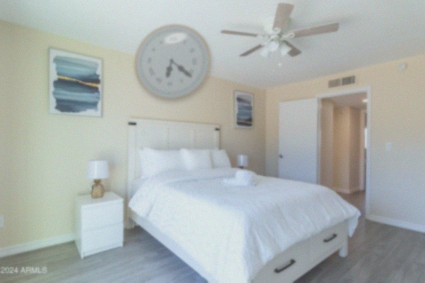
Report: {"hour": 6, "minute": 21}
